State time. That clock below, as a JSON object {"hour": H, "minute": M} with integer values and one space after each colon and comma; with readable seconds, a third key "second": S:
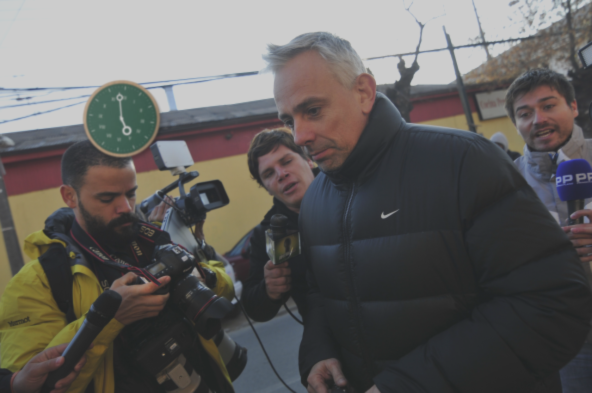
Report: {"hour": 4, "minute": 58}
